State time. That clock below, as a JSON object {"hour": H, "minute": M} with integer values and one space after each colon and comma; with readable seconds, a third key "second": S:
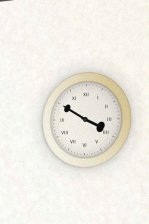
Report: {"hour": 3, "minute": 50}
